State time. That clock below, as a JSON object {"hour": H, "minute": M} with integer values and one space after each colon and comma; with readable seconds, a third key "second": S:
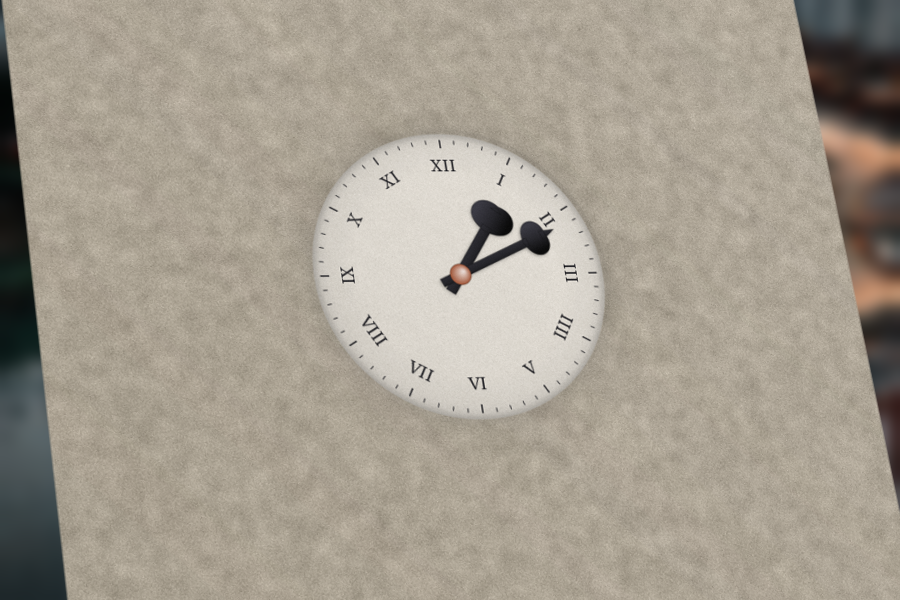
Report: {"hour": 1, "minute": 11}
